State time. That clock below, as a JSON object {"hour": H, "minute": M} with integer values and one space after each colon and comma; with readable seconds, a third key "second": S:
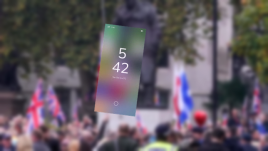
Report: {"hour": 5, "minute": 42}
